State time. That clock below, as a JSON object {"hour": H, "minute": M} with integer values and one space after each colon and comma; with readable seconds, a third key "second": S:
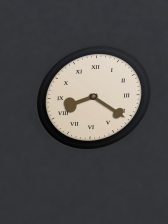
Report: {"hour": 8, "minute": 21}
